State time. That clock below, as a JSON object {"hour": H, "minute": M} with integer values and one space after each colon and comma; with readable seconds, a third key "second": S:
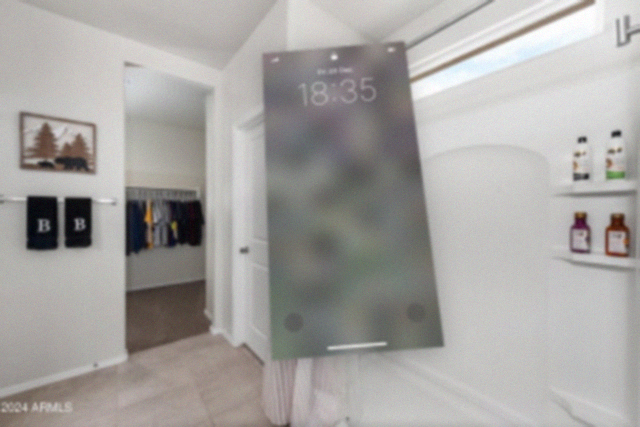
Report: {"hour": 18, "minute": 35}
